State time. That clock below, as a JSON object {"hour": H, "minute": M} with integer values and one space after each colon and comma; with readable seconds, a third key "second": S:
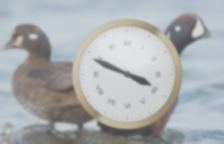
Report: {"hour": 3, "minute": 49}
